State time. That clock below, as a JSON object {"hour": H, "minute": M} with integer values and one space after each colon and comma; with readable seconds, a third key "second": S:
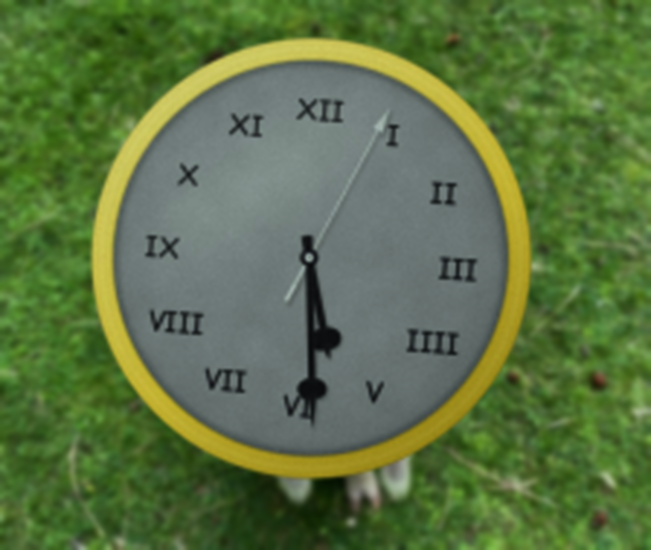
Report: {"hour": 5, "minute": 29, "second": 4}
